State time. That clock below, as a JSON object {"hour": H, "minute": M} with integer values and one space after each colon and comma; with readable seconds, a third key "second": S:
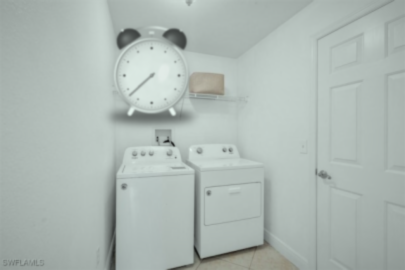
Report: {"hour": 7, "minute": 38}
